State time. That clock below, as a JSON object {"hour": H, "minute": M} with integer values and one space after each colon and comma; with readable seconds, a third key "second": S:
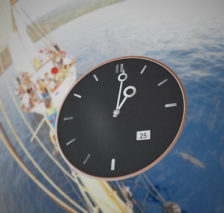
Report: {"hour": 1, "minute": 1}
